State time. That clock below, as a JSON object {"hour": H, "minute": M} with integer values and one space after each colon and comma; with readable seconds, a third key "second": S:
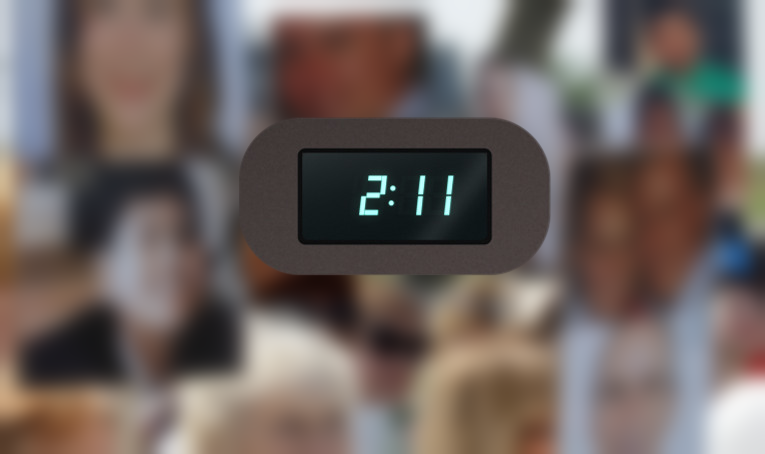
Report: {"hour": 2, "minute": 11}
